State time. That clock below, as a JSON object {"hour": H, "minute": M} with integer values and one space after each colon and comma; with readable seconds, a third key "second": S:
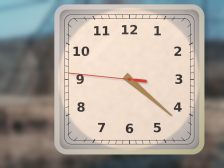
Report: {"hour": 4, "minute": 21, "second": 46}
